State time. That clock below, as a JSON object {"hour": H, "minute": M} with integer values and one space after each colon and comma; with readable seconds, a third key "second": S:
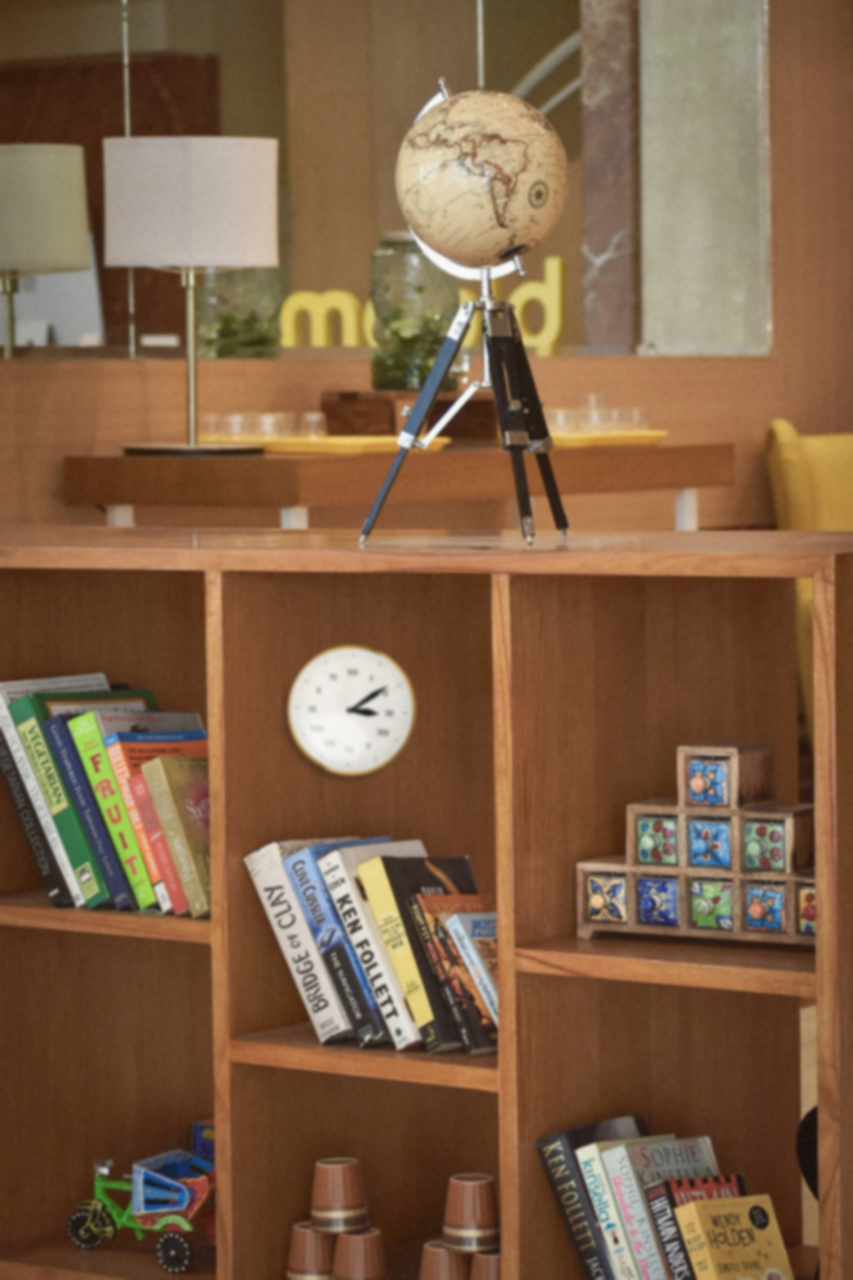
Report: {"hour": 3, "minute": 9}
